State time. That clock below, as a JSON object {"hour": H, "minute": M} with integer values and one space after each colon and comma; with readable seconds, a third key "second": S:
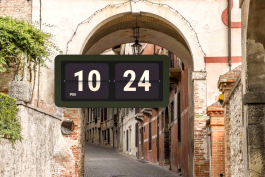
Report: {"hour": 10, "minute": 24}
